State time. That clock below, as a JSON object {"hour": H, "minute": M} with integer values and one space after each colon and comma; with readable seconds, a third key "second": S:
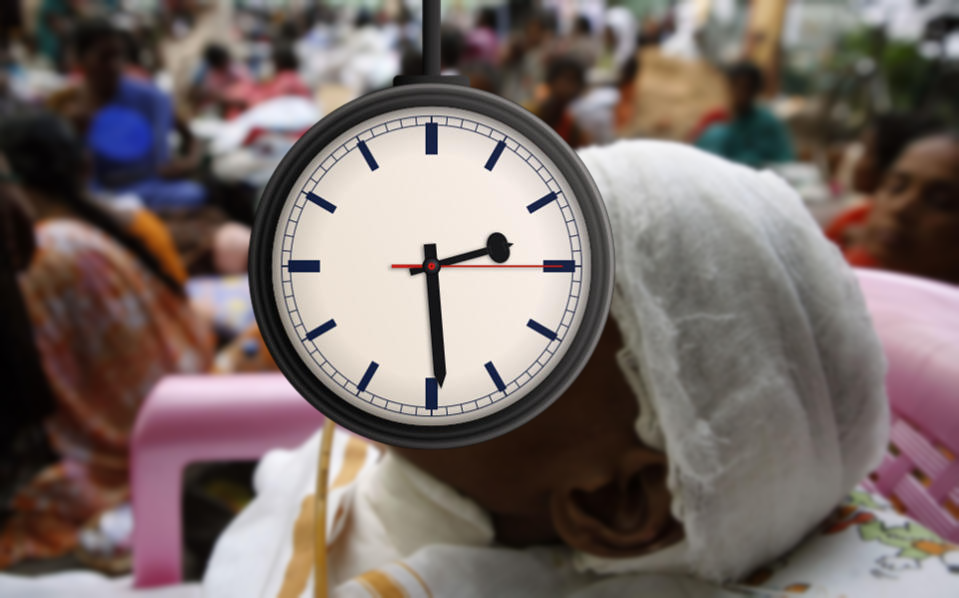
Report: {"hour": 2, "minute": 29, "second": 15}
